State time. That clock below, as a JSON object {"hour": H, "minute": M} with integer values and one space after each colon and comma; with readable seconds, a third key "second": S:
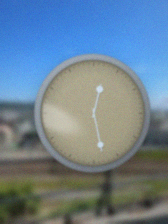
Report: {"hour": 12, "minute": 28}
